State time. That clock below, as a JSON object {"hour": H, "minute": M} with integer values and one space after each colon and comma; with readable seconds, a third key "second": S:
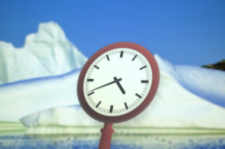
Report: {"hour": 4, "minute": 41}
